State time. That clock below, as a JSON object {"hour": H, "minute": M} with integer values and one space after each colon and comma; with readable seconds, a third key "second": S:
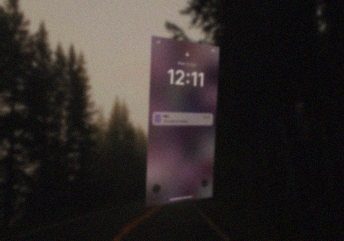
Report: {"hour": 12, "minute": 11}
